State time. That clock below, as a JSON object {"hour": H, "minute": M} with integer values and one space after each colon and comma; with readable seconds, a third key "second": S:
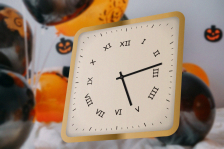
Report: {"hour": 5, "minute": 13}
